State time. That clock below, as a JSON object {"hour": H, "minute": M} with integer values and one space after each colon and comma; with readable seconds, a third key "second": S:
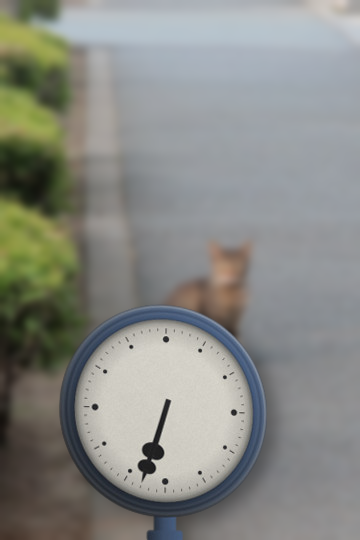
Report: {"hour": 6, "minute": 33}
